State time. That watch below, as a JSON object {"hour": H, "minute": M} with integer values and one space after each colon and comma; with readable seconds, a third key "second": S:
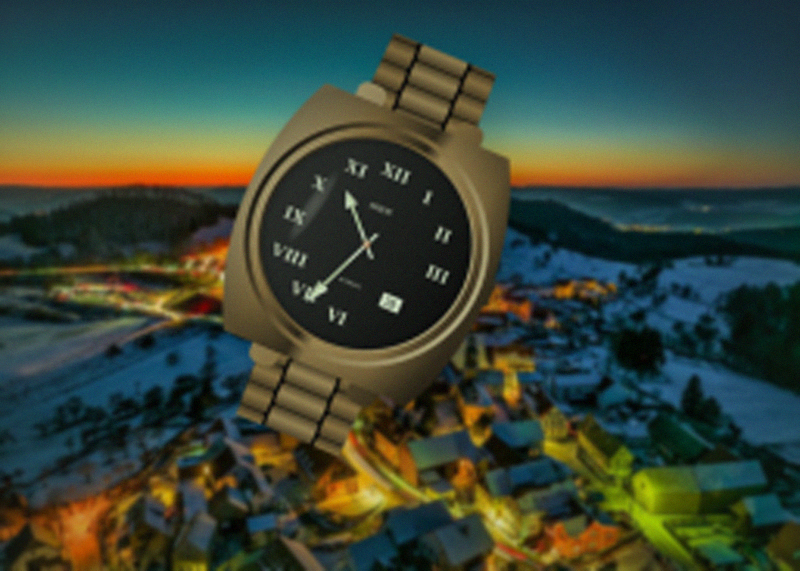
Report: {"hour": 10, "minute": 34}
